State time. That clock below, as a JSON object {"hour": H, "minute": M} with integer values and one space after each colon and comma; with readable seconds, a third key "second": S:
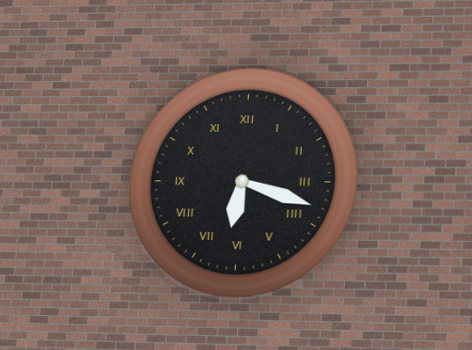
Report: {"hour": 6, "minute": 18}
